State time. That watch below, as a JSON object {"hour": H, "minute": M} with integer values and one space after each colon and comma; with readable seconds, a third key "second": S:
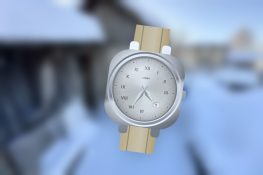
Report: {"hour": 4, "minute": 35}
